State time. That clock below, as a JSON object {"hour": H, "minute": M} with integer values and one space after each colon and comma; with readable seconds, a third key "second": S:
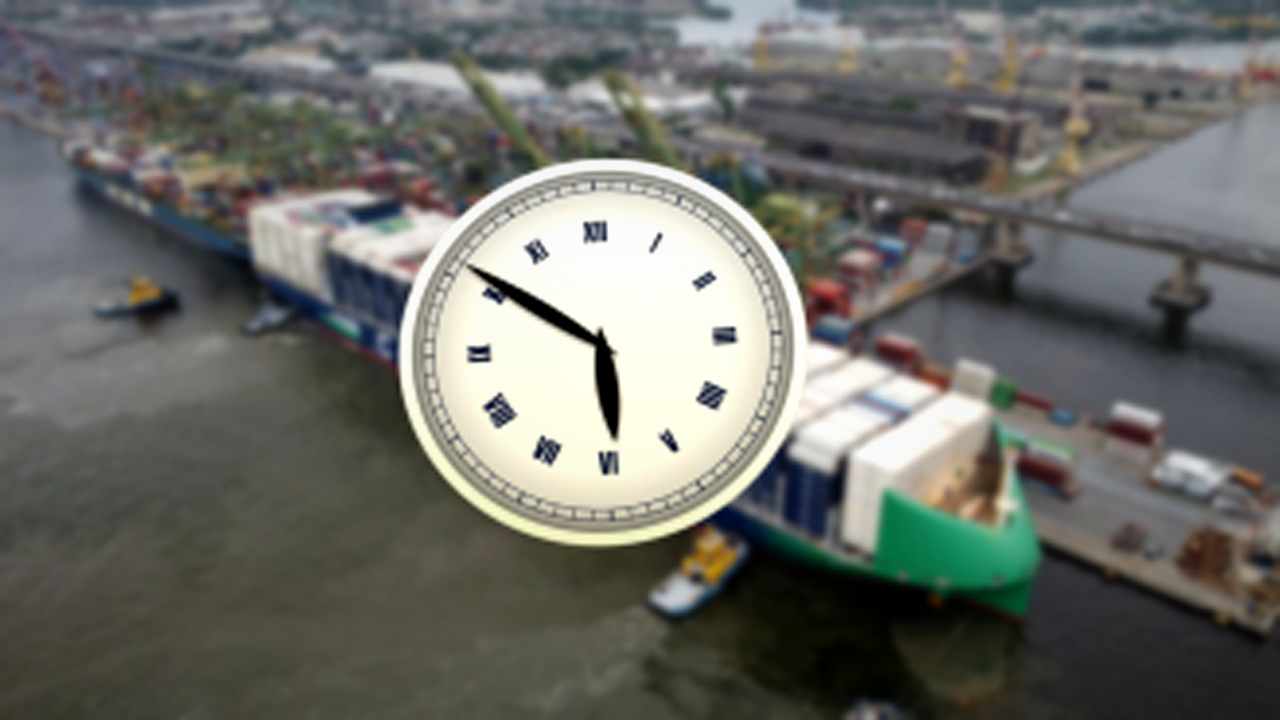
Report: {"hour": 5, "minute": 51}
